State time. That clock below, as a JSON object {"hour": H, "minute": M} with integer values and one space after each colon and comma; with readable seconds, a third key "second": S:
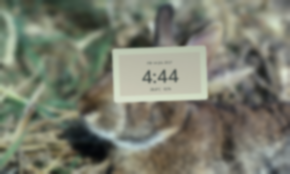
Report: {"hour": 4, "minute": 44}
